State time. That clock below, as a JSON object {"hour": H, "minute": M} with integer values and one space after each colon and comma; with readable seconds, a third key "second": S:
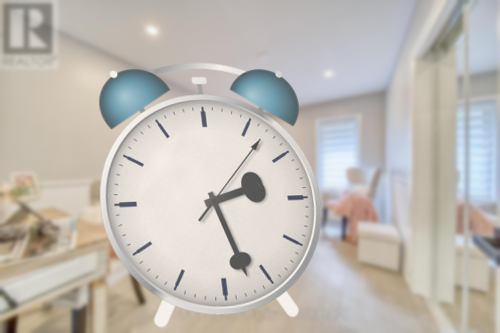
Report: {"hour": 2, "minute": 27, "second": 7}
